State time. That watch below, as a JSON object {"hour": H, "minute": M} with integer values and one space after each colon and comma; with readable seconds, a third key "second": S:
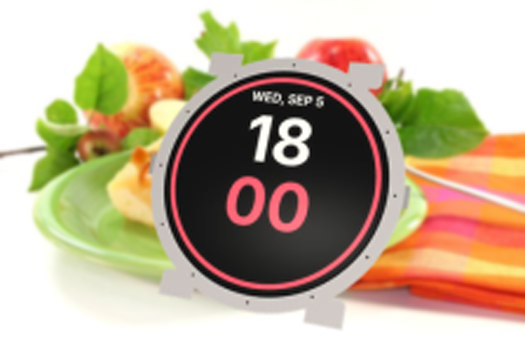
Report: {"hour": 18, "minute": 0}
